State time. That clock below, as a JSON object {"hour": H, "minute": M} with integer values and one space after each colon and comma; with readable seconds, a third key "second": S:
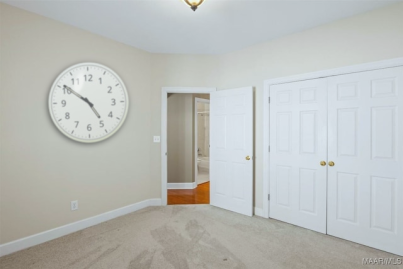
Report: {"hour": 4, "minute": 51}
